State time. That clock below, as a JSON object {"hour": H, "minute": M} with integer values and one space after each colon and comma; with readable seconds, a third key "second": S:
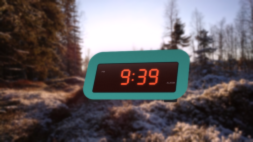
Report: {"hour": 9, "minute": 39}
